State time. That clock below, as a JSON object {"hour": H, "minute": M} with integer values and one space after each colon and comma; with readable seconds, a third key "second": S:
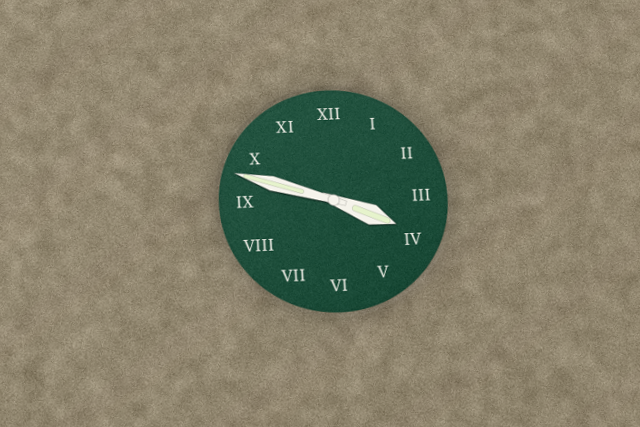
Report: {"hour": 3, "minute": 48}
